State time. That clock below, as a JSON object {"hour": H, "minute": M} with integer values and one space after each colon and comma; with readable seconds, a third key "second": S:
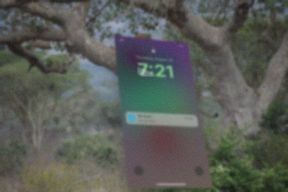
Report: {"hour": 7, "minute": 21}
